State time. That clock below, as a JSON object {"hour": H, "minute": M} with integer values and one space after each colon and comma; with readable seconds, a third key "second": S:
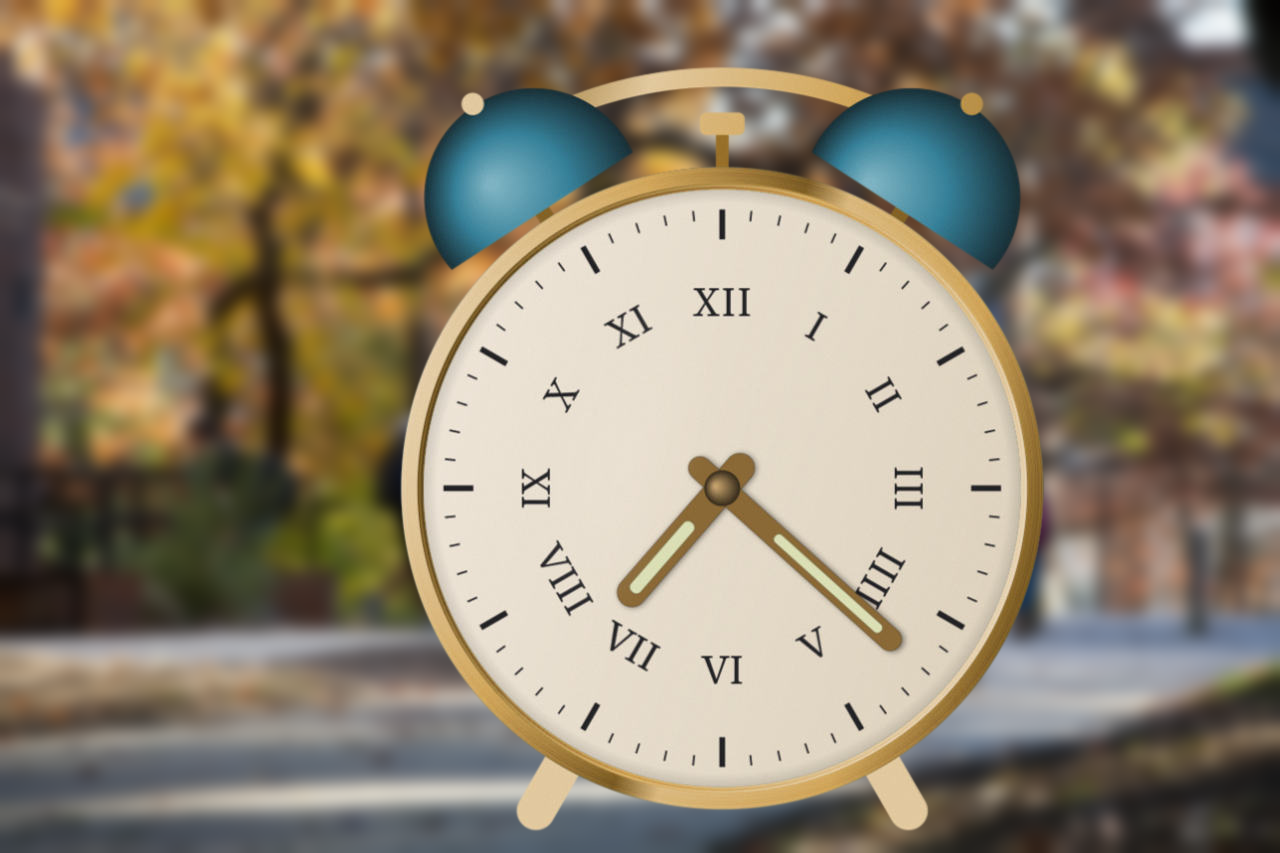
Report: {"hour": 7, "minute": 22}
